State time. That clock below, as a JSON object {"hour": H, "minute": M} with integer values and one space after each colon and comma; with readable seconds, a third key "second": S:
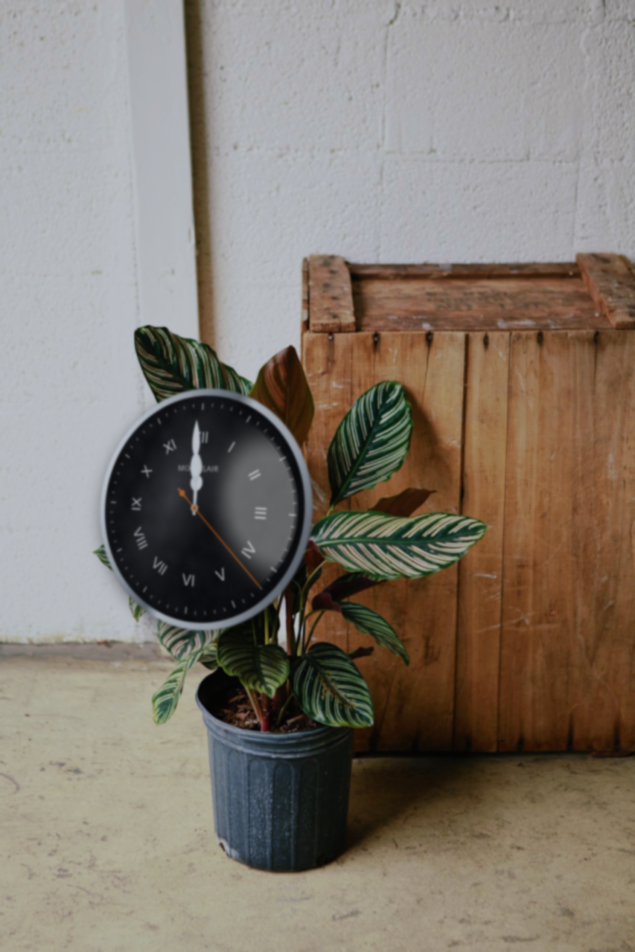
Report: {"hour": 11, "minute": 59, "second": 22}
